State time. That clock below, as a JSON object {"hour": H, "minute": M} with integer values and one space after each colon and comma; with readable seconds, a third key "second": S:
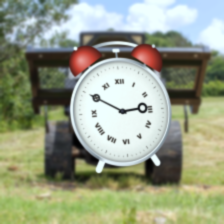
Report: {"hour": 2, "minute": 50}
